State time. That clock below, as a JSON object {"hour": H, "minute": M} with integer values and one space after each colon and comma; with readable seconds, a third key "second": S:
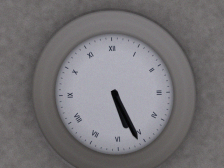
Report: {"hour": 5, "minute": 26}
